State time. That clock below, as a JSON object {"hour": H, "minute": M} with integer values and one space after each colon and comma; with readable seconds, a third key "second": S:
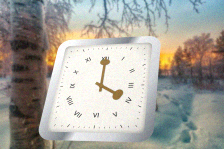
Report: {"hour": 4, "minute": 0}
